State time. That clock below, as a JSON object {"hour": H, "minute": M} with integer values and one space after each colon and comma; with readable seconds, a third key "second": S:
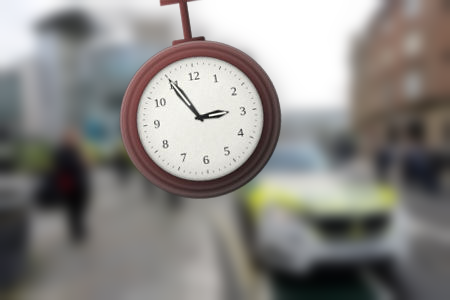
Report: {"hour": 2, "minute": 55}
